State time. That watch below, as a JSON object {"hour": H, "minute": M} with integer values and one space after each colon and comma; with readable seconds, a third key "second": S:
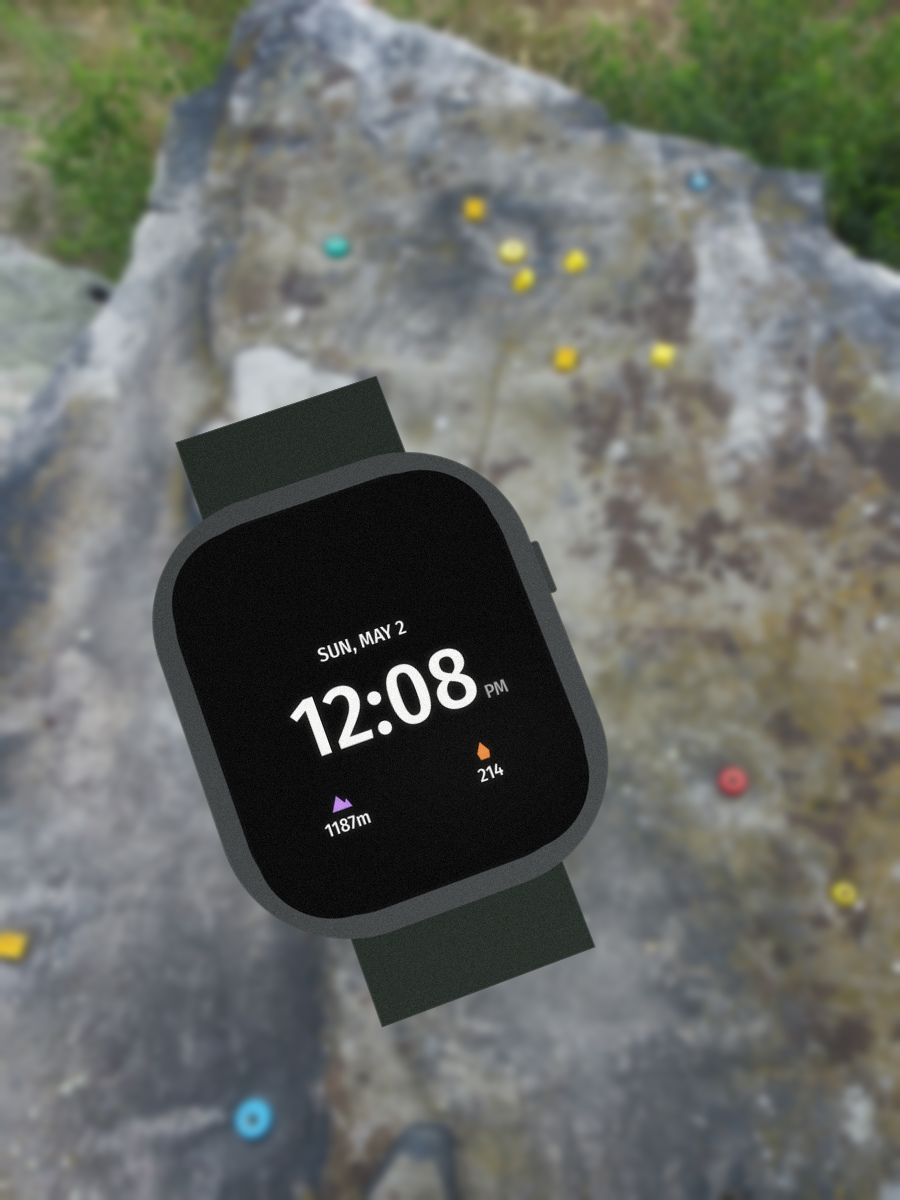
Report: {"hour": 12, "minute": 8}
